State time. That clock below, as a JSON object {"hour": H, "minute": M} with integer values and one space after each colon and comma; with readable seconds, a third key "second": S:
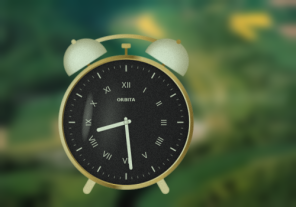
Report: {"hour": 8, "minute": 29}
